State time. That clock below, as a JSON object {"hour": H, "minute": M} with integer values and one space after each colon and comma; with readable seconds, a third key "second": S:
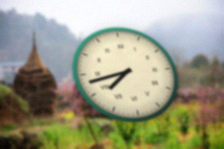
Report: {"hour": 7, "minute": 43}
